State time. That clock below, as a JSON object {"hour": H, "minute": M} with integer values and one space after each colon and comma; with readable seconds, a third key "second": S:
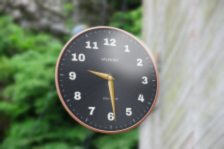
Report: {"hour": 9, "minute": 29}
